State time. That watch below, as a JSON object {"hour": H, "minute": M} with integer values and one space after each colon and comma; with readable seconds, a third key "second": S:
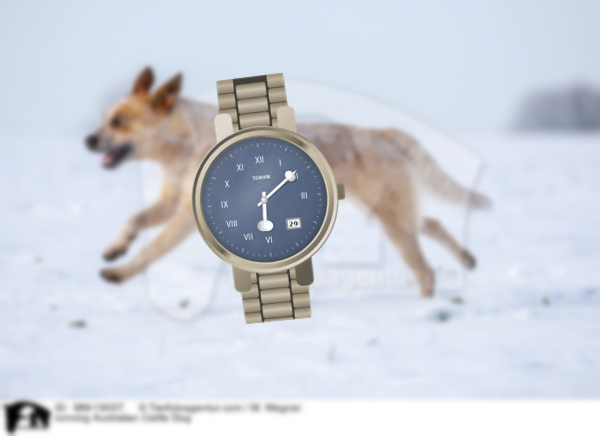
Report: {"hour": 6, "minute": 9}
